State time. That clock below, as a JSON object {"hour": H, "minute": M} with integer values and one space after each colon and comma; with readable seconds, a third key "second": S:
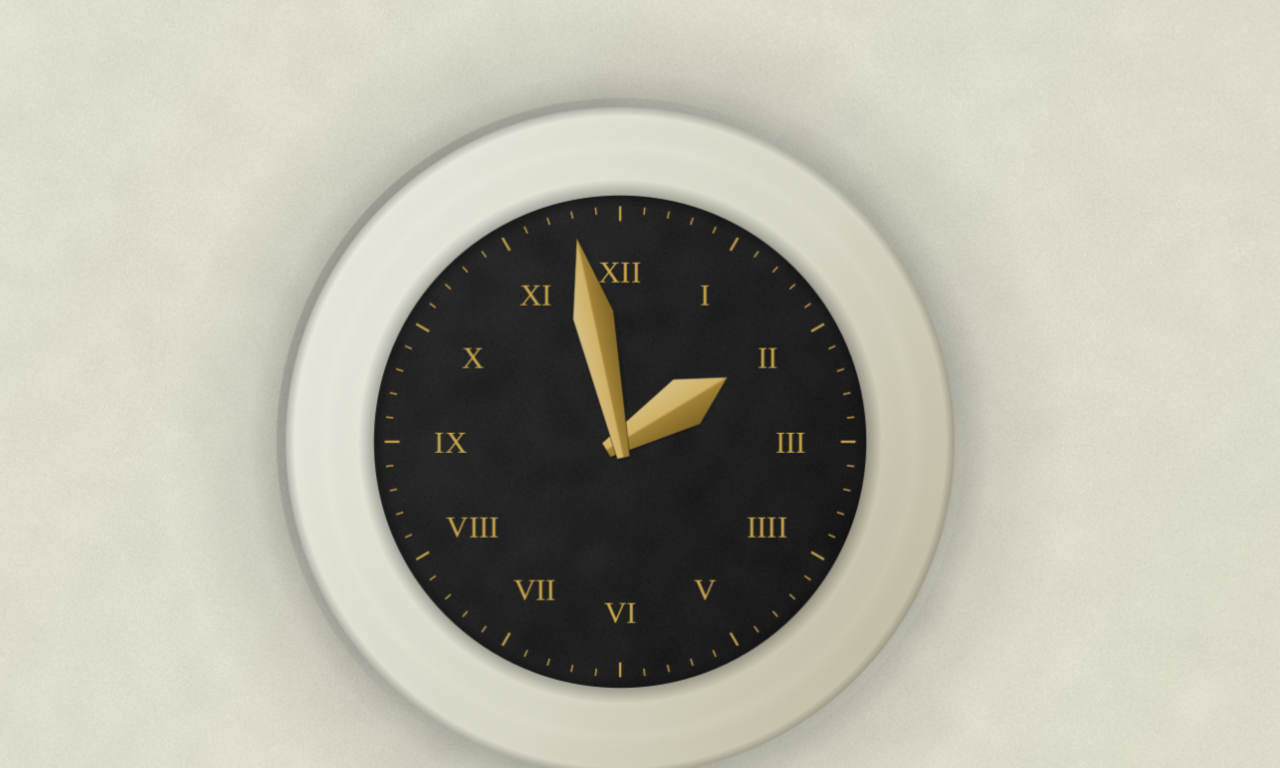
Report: {"hour": 1, "minute": 58}
